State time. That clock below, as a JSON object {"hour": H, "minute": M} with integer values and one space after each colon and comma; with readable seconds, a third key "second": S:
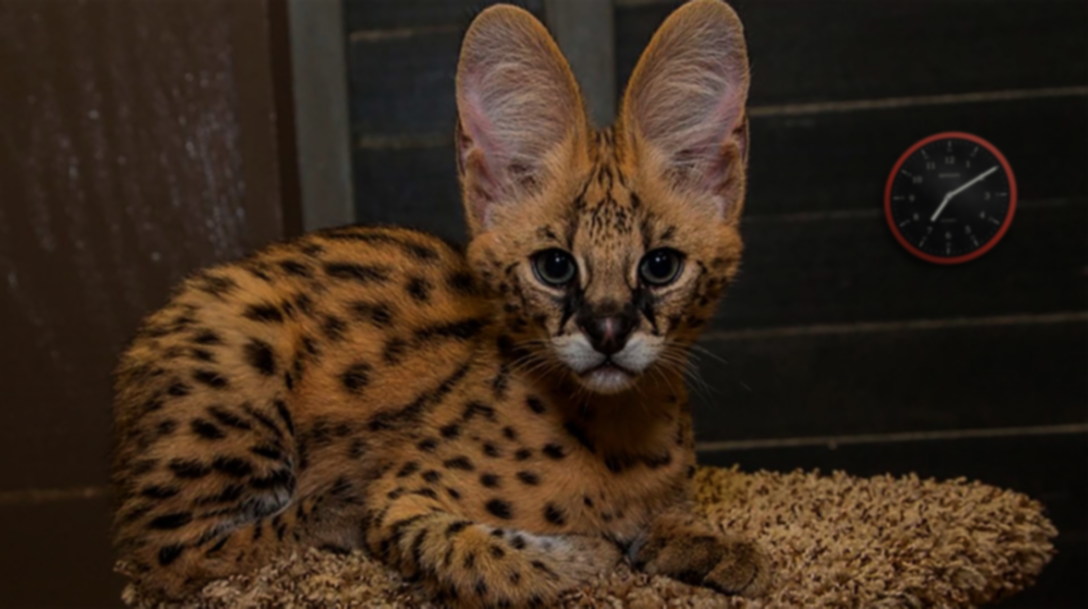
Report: {"hour": 7, "minute": 10}
